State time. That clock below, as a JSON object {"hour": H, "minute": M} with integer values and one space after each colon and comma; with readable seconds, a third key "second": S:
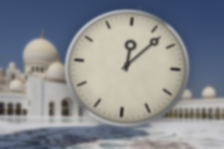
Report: {"hour": 12, "minute": 7}
